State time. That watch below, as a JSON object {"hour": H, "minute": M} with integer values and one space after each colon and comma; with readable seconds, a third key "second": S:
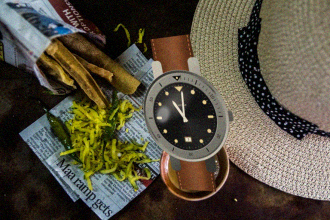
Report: {"hour": 11, "minute": 1}
